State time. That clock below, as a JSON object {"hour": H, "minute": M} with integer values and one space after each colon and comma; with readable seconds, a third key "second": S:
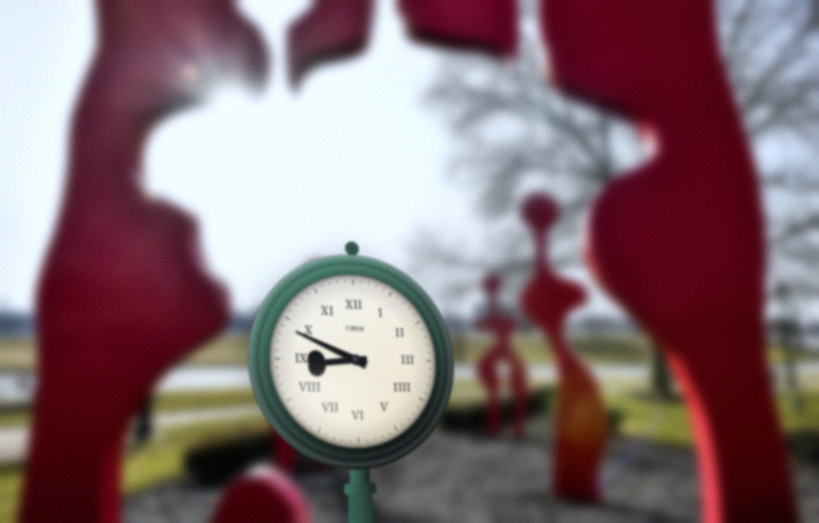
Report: {"hour": 8, "minute": 49}
